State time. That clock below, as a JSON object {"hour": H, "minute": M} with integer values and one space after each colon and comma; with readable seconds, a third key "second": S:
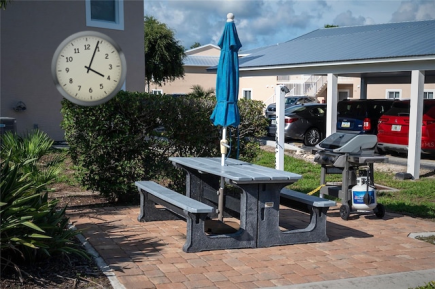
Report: {"hour": 4, "minute": 4}
